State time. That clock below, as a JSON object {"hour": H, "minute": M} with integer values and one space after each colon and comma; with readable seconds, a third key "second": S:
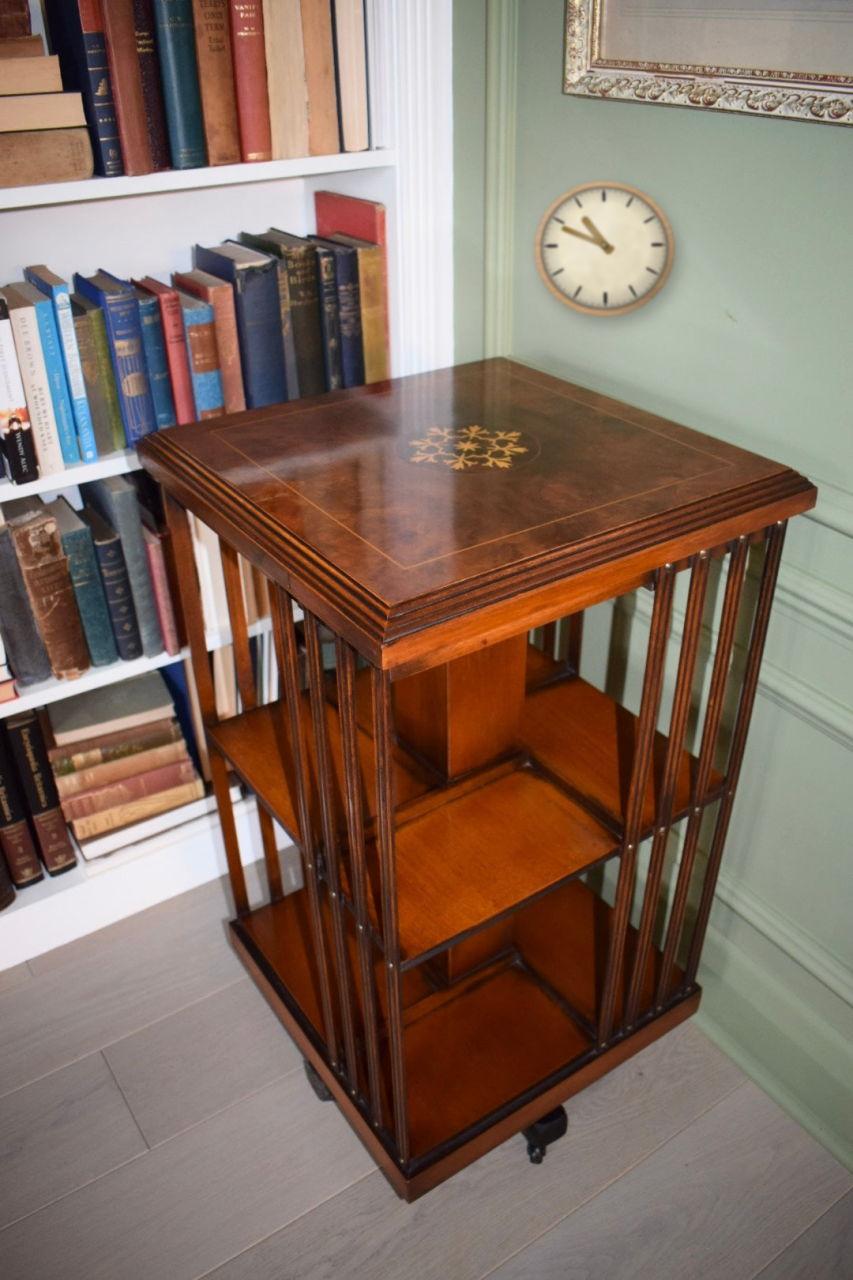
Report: {"hour": 10, "minute": 49}
